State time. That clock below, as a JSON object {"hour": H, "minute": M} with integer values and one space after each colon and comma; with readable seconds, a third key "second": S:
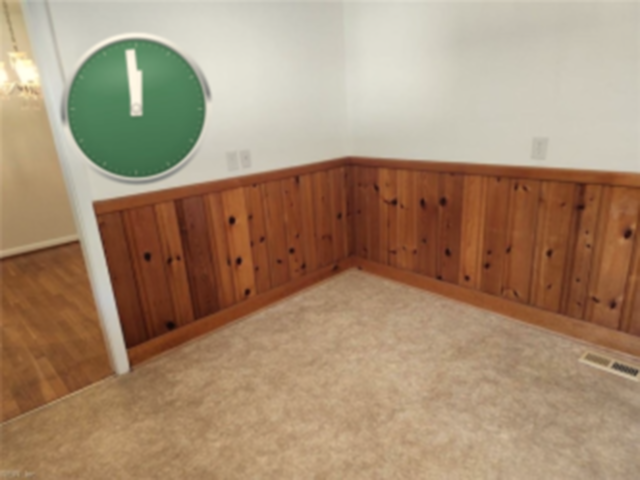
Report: {"hour": 11, "minute": 59}
